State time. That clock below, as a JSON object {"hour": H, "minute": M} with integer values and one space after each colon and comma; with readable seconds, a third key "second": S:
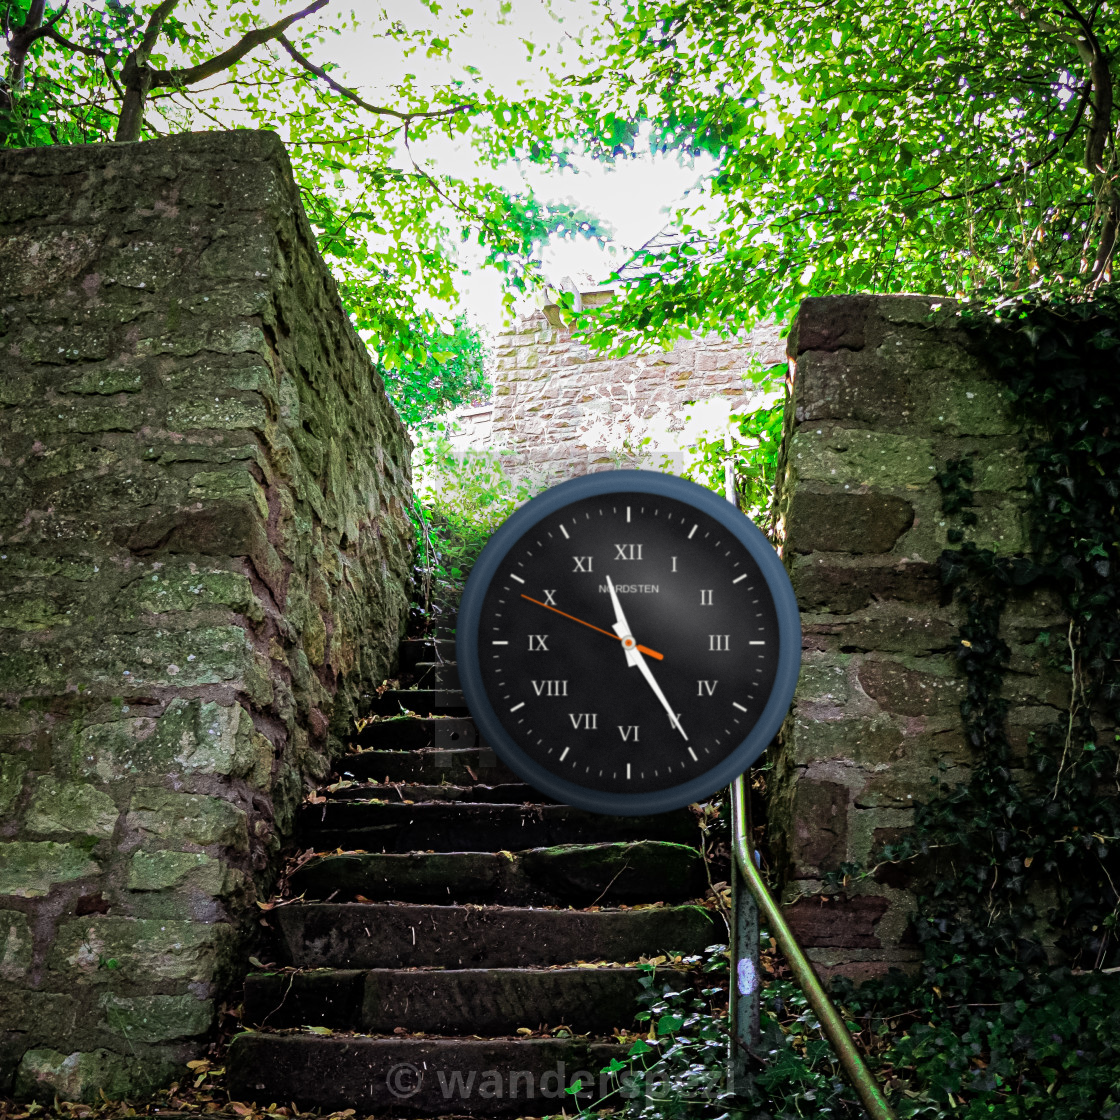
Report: {"hour": 11, "minute": 24, "second": 49}
